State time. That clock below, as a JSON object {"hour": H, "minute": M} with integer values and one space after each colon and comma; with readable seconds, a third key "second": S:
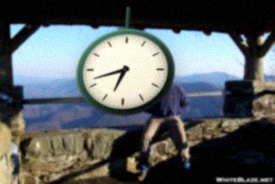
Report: {"hour": 6, "minute": 42}
